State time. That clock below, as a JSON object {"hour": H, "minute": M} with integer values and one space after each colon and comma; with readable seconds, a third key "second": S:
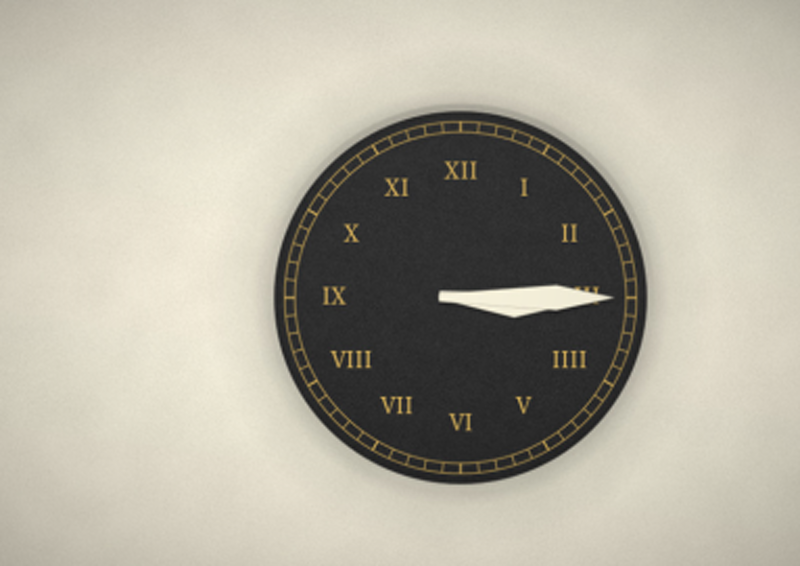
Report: {"hour": 3, "minute": 15}
